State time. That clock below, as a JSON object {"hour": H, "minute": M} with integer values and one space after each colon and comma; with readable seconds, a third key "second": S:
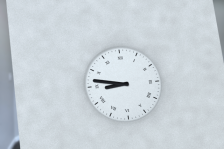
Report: {"hour": 8, "minute": 47}
